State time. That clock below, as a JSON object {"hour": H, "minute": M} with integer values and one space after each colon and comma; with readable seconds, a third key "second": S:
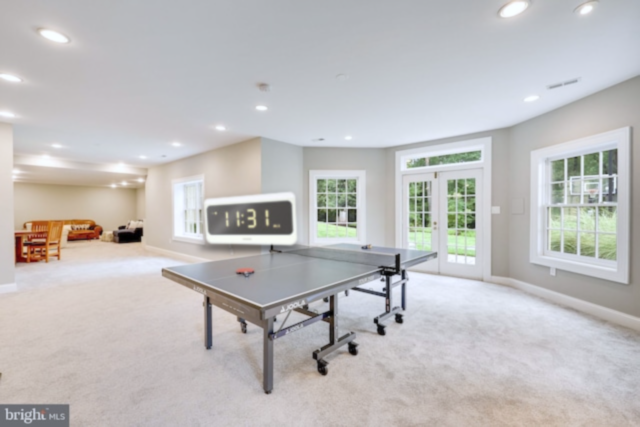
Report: {"hour": 11, "minute": 31}
